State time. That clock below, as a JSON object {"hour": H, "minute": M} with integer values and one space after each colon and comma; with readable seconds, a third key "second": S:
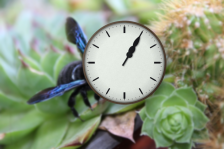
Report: {"hour": 1, "minute": 5}
